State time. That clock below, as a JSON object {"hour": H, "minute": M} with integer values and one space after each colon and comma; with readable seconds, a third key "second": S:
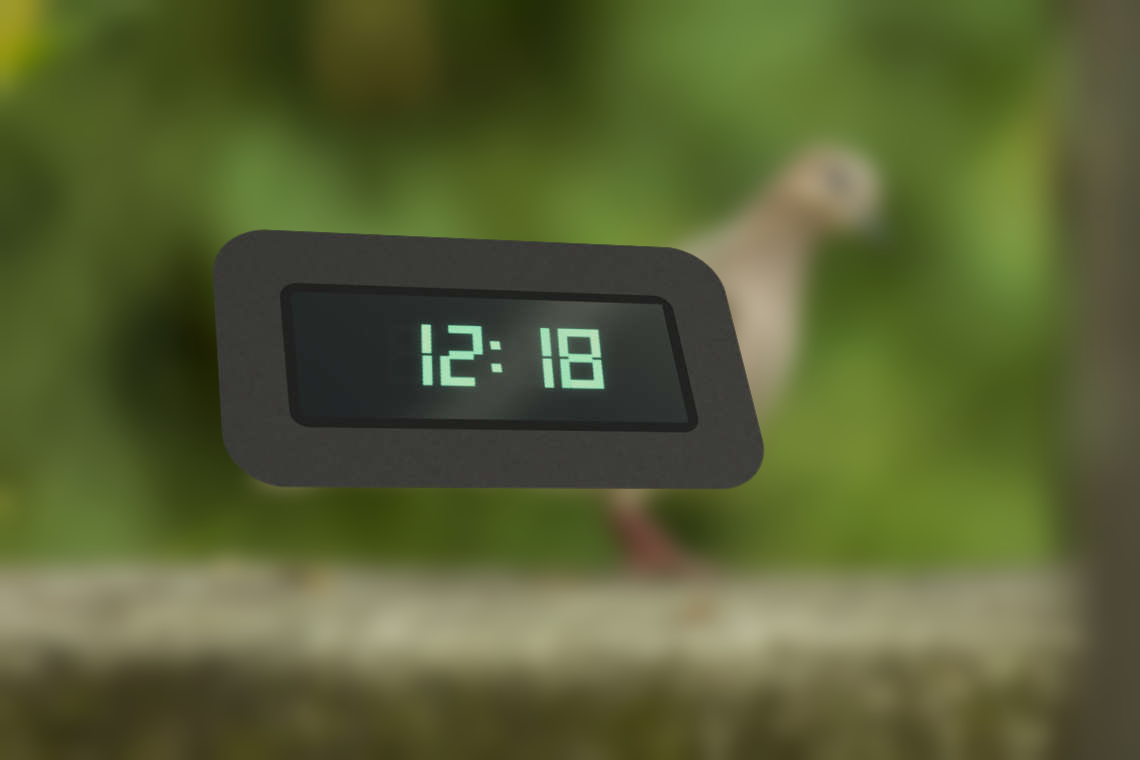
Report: {"hour": 12, "minute": 18}
